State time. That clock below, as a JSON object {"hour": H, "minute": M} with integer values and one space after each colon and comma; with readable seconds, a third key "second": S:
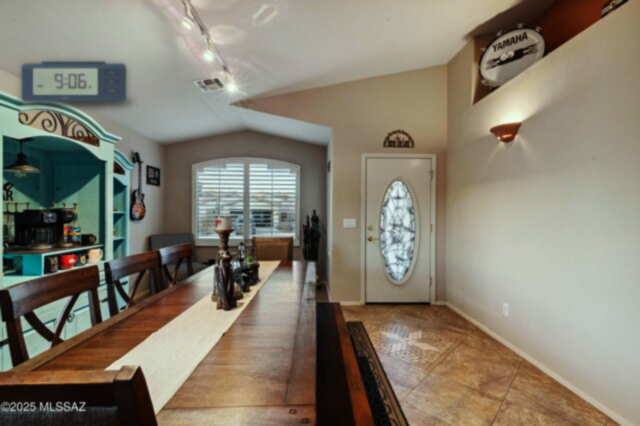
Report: {"hour": 9, "minute": 6}
